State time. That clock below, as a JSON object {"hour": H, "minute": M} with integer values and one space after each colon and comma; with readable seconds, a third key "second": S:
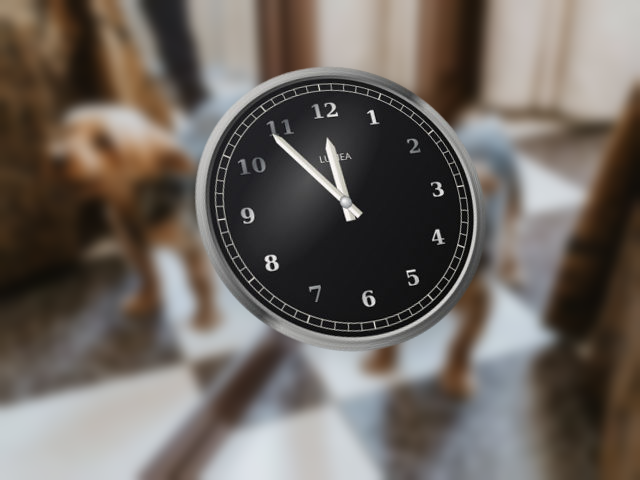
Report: {"hour": 11, "minute": 54}
